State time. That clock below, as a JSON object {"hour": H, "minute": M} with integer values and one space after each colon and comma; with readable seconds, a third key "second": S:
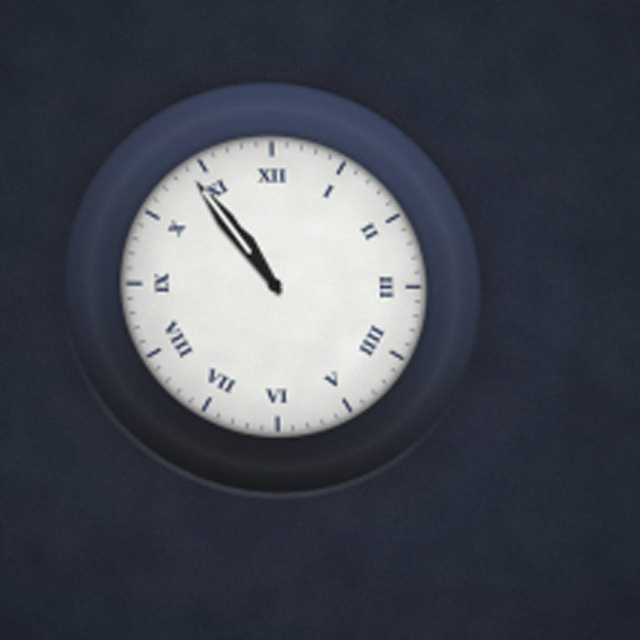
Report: {"hour": 10, "minute": 54}
